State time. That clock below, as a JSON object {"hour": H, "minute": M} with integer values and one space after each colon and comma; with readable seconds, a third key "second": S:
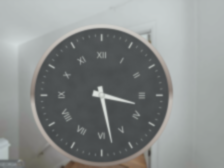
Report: {"hour": 3, "minute": 28}
